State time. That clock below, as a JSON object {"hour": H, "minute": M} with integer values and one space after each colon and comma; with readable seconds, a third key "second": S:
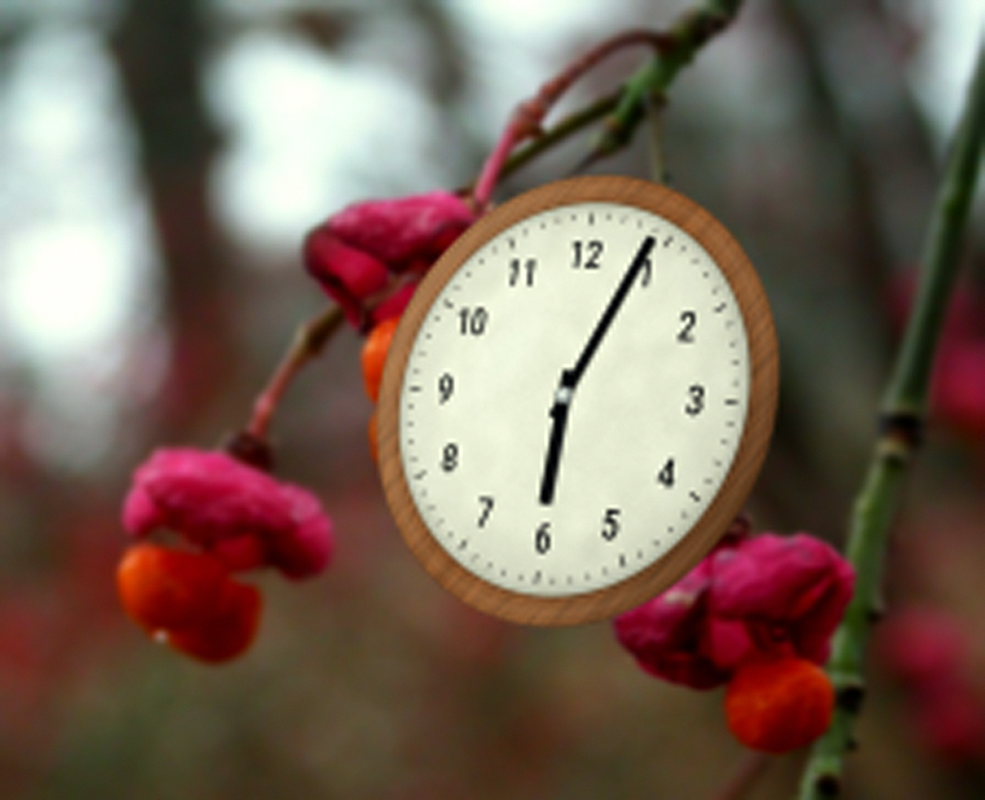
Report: {"hour": 6, "minute": 4}
